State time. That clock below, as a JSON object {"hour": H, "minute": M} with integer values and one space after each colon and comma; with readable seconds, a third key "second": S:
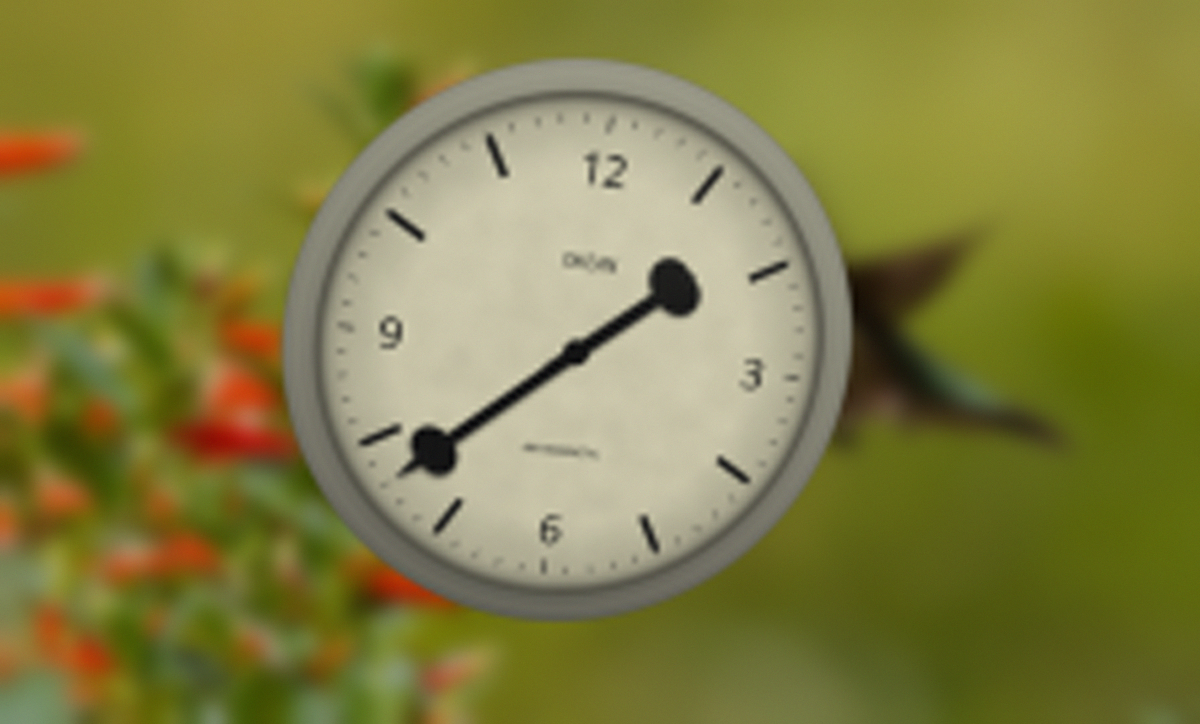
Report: {"hour": 1, "minute": 38}
